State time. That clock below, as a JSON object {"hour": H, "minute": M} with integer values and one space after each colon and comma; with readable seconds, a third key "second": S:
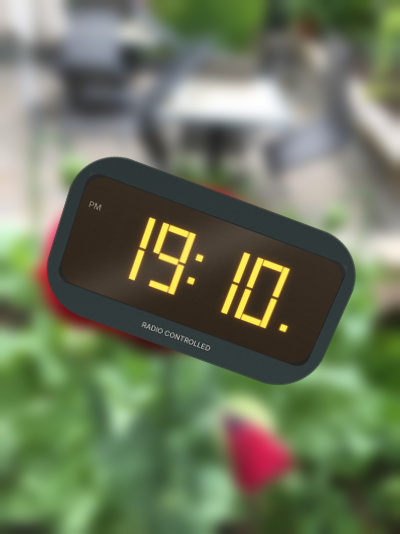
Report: {"hour": 19, "minute": 10}
